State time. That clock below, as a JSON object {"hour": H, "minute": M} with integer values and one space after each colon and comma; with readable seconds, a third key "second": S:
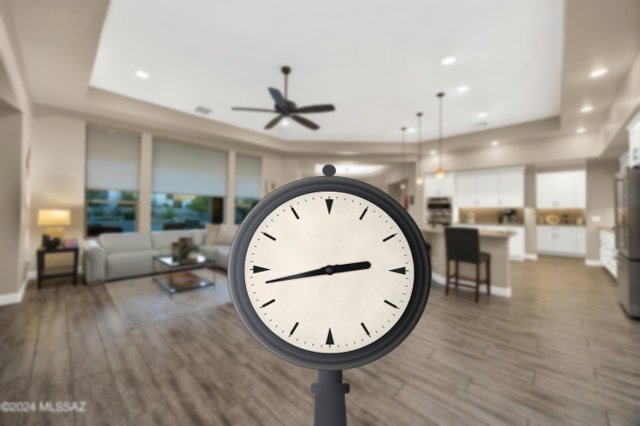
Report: {"hour": 2, "minute": 43}
